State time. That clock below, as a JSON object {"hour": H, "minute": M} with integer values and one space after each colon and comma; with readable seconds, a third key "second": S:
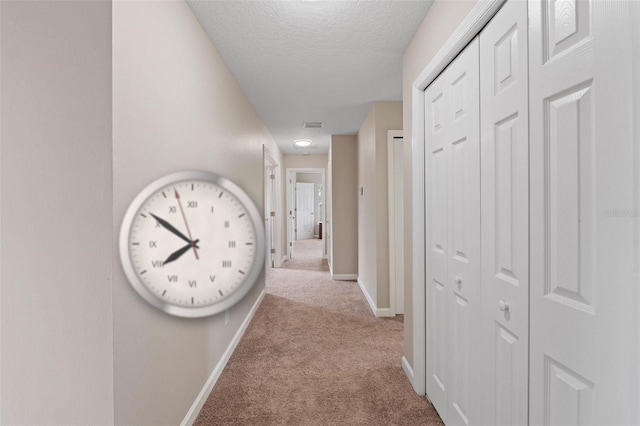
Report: {"hour": 7, "minute": 50, "second": 57}
